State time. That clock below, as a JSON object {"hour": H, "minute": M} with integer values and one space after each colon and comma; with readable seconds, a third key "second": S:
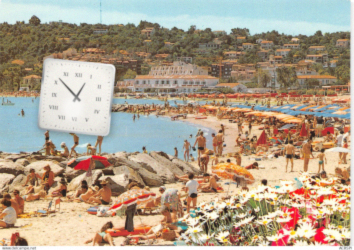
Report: {"hour": 12, "minute": 52}
